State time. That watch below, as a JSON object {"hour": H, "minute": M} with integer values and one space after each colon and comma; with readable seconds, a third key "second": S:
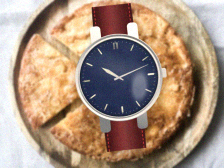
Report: {"hour": 10, "minute": 12}
